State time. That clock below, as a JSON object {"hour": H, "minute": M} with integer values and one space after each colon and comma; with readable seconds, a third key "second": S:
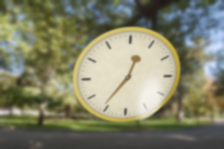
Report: {"hour": 12, "minute": 36}
